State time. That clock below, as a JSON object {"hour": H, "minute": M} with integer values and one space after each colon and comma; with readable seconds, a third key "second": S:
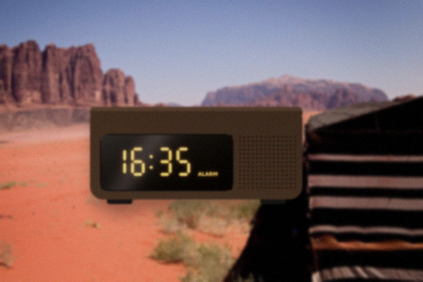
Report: {"hour": 16, "minute": 35}
